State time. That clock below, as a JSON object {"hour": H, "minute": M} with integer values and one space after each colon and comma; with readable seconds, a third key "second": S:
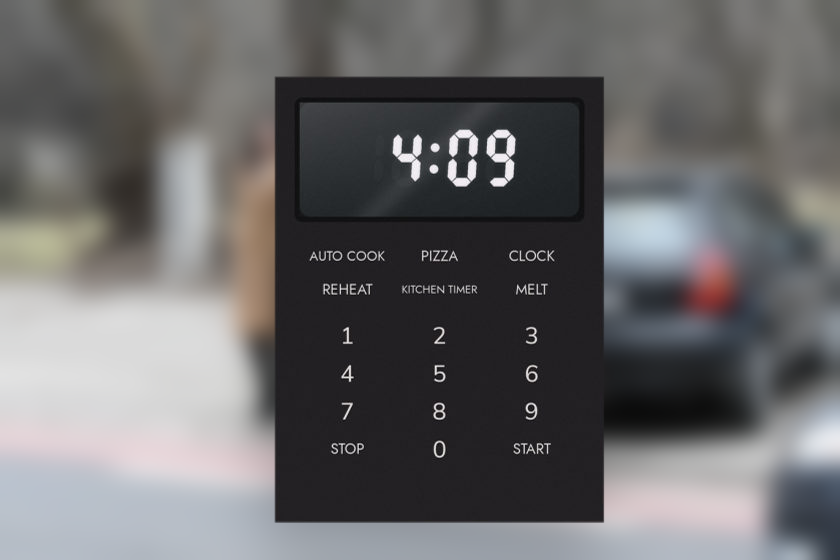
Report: {"hour": 4, "minute": 9}
